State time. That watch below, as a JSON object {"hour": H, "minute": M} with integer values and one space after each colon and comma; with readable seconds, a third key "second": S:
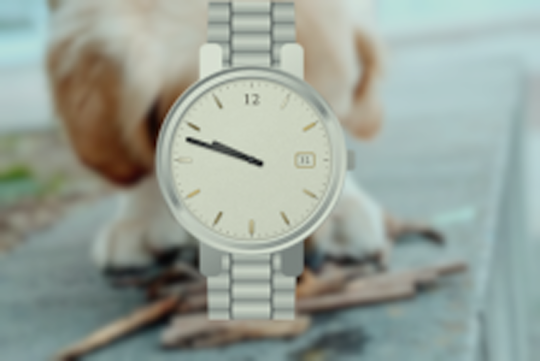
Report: {"hour": 9, "minute": 48}
